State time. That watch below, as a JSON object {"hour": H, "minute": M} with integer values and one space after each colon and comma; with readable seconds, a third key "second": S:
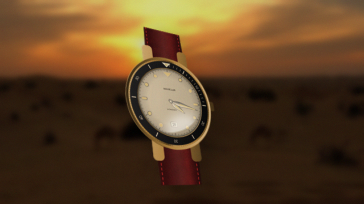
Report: {"hour": 4, "minute": 17}
